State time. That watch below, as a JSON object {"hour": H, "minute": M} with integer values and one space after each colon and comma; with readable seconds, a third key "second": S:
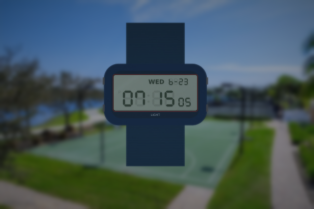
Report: {"hour": 7, "minute": 15, "second": 5}
